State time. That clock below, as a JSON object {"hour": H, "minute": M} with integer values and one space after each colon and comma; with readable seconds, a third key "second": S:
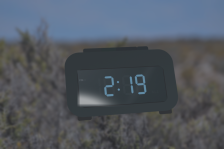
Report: {"hour": 2, "minute": 19}
